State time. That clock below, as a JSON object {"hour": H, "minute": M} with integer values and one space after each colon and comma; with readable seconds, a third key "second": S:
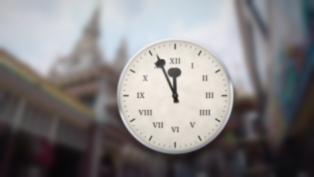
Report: {"hour": 11, "minute": 56}
